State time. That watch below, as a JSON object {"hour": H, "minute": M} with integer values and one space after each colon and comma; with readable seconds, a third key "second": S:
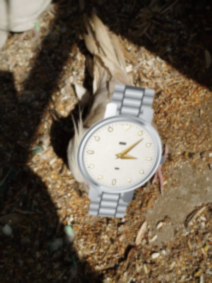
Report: {"hour": 3, "minute": 7}
